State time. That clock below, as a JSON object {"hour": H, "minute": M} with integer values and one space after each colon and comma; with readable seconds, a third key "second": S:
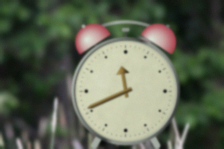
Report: {"hour": 11, "minute": 41}
